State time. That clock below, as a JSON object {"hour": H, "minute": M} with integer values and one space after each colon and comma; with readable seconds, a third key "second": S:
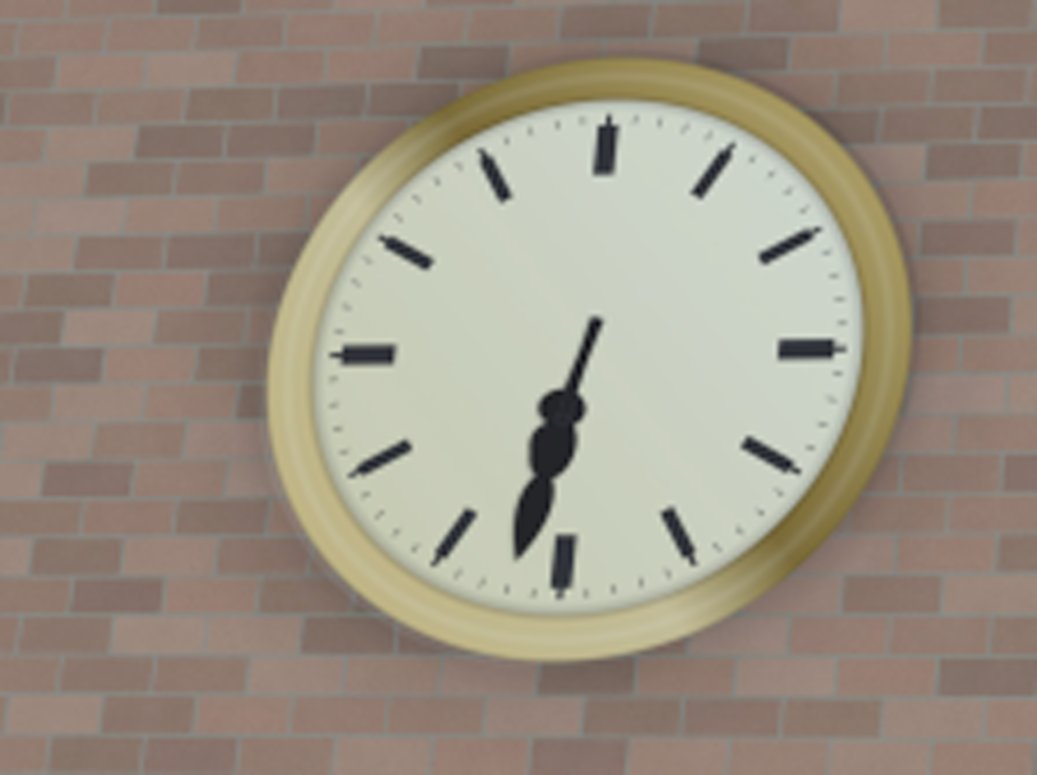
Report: {"hour": 6, "minute": 32}
